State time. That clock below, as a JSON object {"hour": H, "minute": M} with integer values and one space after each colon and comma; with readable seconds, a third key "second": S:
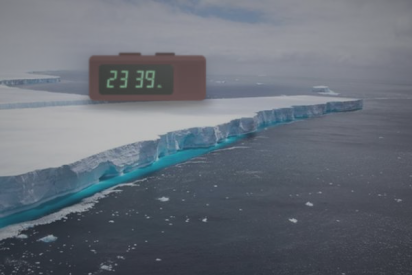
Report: {"hour": 23, "minute": 39}
